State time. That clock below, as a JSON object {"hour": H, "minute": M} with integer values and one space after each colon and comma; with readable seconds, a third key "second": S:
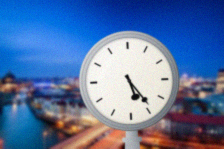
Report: {"hour": 5, "minute": 24}
